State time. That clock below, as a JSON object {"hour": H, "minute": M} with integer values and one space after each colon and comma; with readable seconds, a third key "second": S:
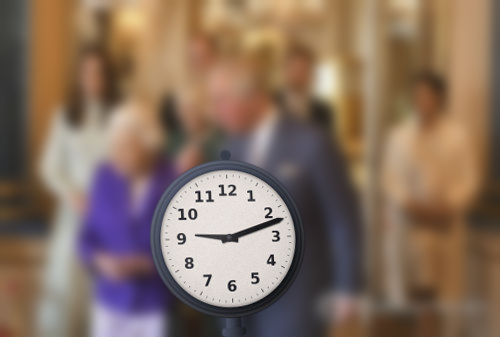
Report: {"hour": 9, "minute": 12}
